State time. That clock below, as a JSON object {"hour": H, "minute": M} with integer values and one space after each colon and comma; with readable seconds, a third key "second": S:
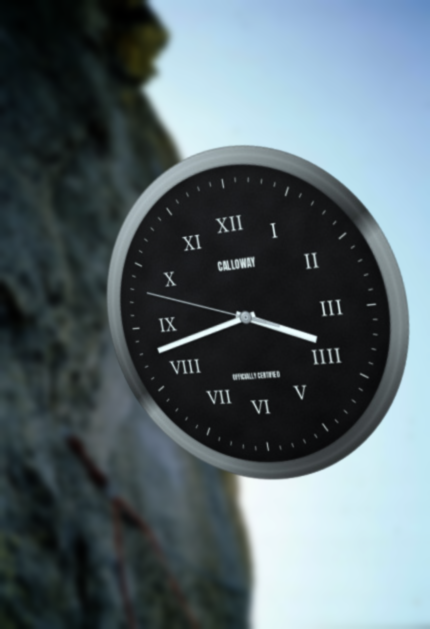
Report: {"hour": 3, "minute": 42, "second": 48}
